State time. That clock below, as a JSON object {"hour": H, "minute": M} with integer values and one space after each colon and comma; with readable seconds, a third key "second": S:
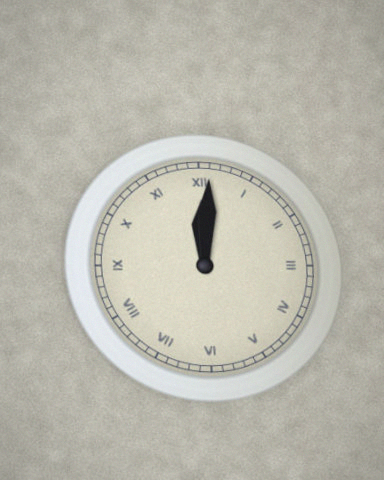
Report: {"hour": 12, "minute": 1}
